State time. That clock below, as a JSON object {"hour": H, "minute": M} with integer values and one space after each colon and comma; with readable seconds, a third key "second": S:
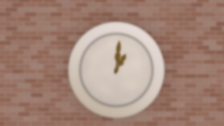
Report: {"hour": 1, "minute": 1}
